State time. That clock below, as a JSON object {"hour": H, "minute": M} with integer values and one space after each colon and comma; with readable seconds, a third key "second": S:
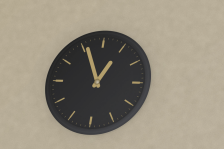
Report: {"hour": 12, "minute": 56}
